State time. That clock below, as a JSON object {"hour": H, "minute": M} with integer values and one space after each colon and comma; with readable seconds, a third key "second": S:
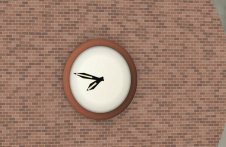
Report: {"hour": 7, "minute": 47}
